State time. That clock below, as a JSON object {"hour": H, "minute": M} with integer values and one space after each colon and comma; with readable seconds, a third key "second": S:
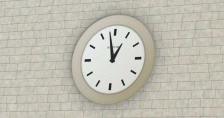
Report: {"hour": 12, "minute": 58}
